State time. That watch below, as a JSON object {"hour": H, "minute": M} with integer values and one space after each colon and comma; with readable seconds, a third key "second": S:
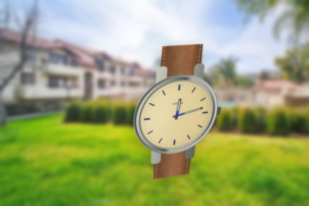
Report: {"hour": 12, "minute": 13}
